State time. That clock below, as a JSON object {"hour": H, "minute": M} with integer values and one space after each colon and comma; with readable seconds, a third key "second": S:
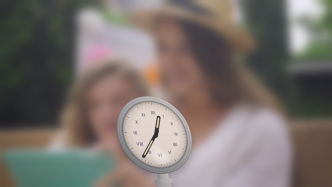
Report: {"hour": 12, "minute": 36}
